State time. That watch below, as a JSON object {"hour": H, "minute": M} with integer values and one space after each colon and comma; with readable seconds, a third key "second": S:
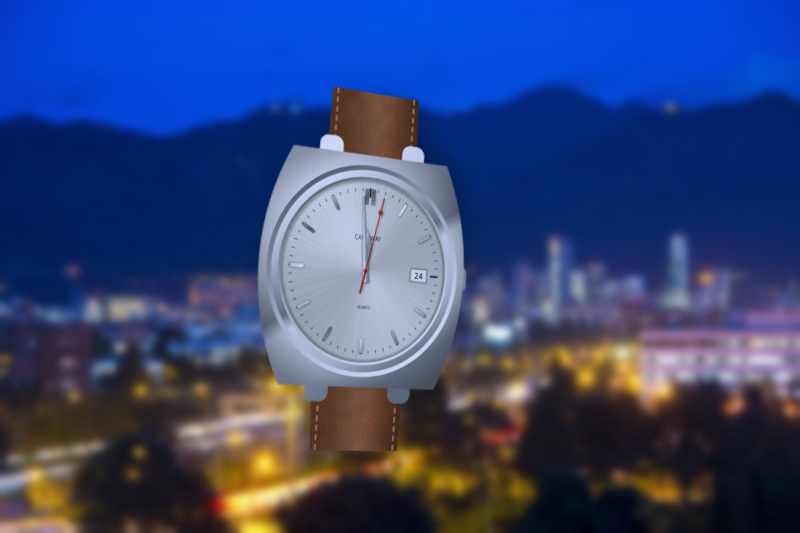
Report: {"hour": 11, "minute": 59, "second": 2}
